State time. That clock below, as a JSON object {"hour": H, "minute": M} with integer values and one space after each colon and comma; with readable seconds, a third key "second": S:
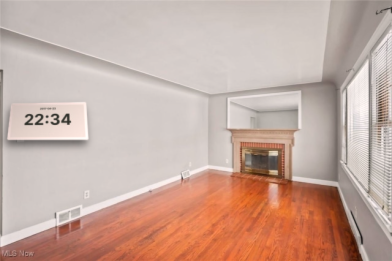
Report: {"hour": 22, "minute": 34}
